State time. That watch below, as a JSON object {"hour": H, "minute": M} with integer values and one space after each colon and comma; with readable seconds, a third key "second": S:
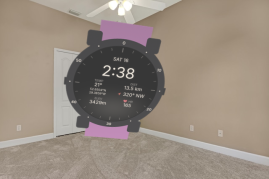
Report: {"hour": 2, "minute": 38}
